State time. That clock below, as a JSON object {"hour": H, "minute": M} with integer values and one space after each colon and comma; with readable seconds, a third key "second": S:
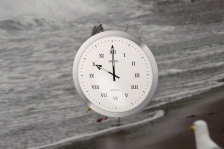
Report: {"hour": 10, "minute": 0}
